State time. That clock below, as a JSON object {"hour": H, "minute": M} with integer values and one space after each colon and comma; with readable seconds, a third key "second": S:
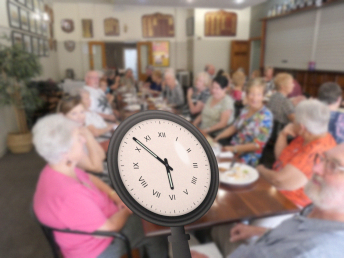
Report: {"hour": 5, "minute": 52}
